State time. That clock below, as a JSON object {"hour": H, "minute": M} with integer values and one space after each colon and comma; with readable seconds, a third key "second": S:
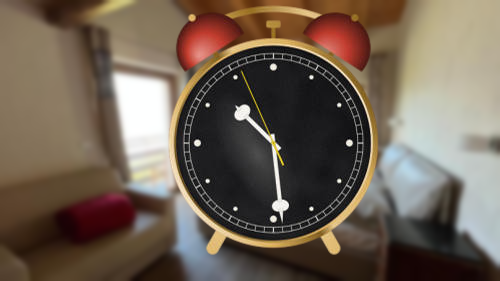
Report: {"hour": 10, "minute": 28, "second": 56}
